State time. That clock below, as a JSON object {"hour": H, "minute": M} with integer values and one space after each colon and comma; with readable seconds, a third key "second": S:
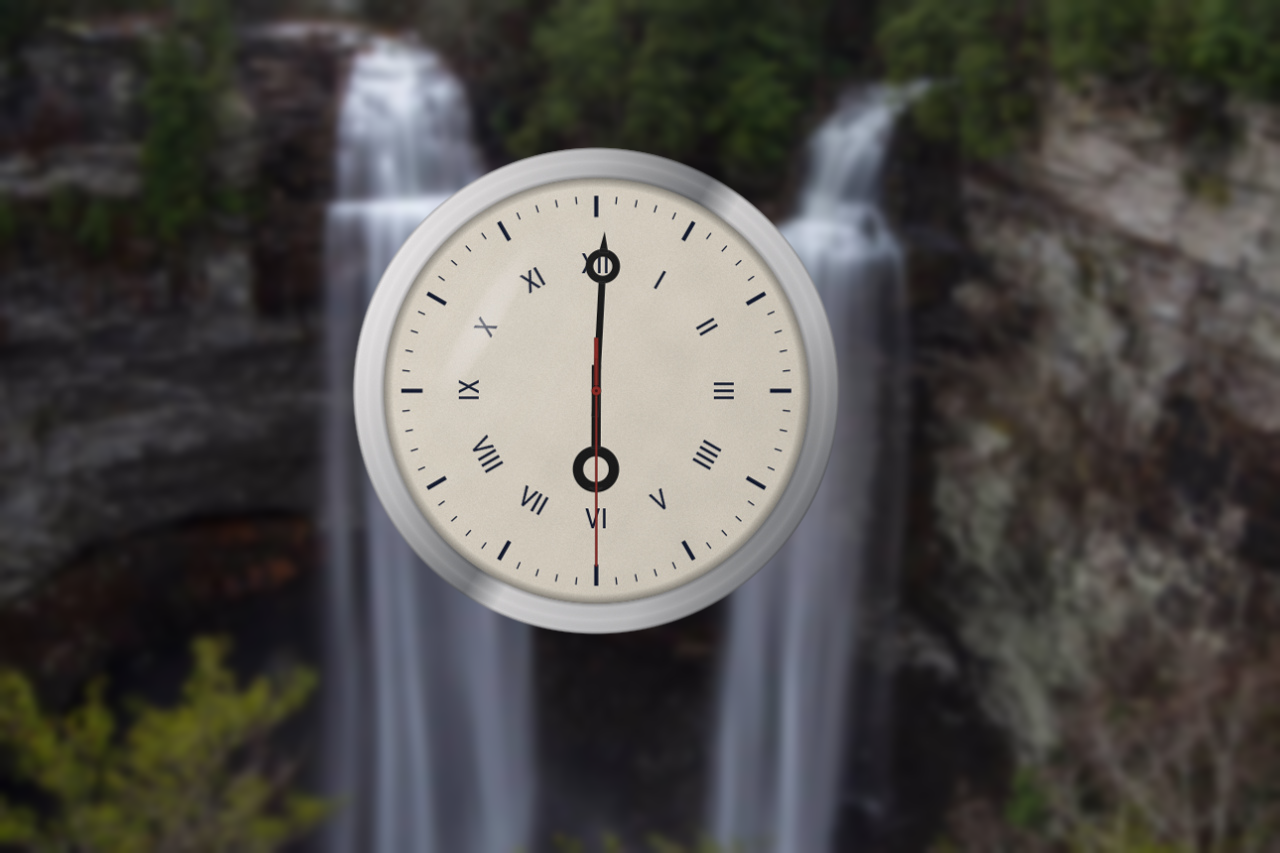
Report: {"hour": 6, "minute": 0, "second": 30}
